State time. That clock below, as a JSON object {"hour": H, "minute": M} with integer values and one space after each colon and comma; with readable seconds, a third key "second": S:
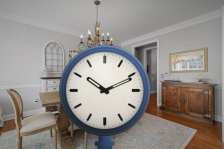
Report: {"hour": 10, "minute": 11}
